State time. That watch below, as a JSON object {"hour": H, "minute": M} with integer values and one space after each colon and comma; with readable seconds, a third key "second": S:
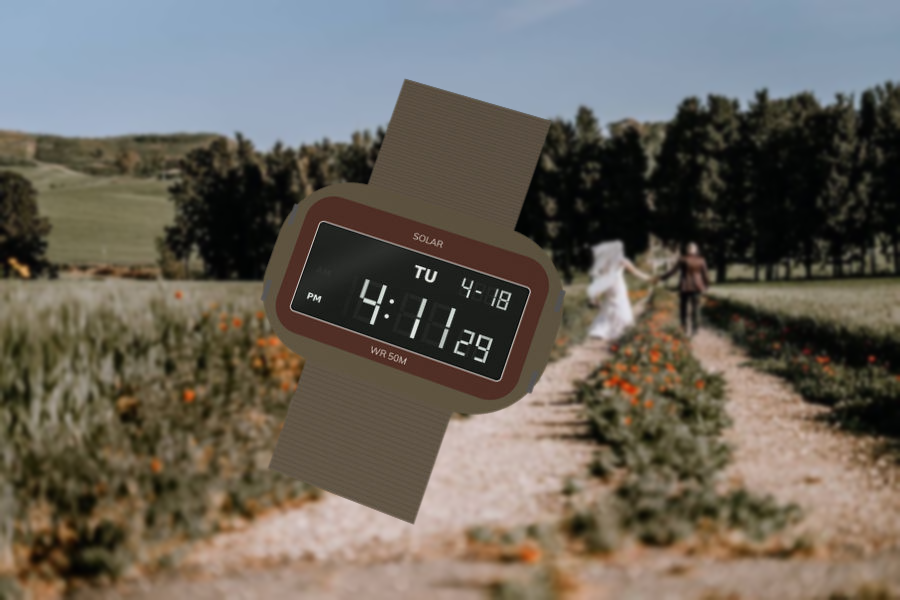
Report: {"hour": 4, "minute": 11, "second": 29}
